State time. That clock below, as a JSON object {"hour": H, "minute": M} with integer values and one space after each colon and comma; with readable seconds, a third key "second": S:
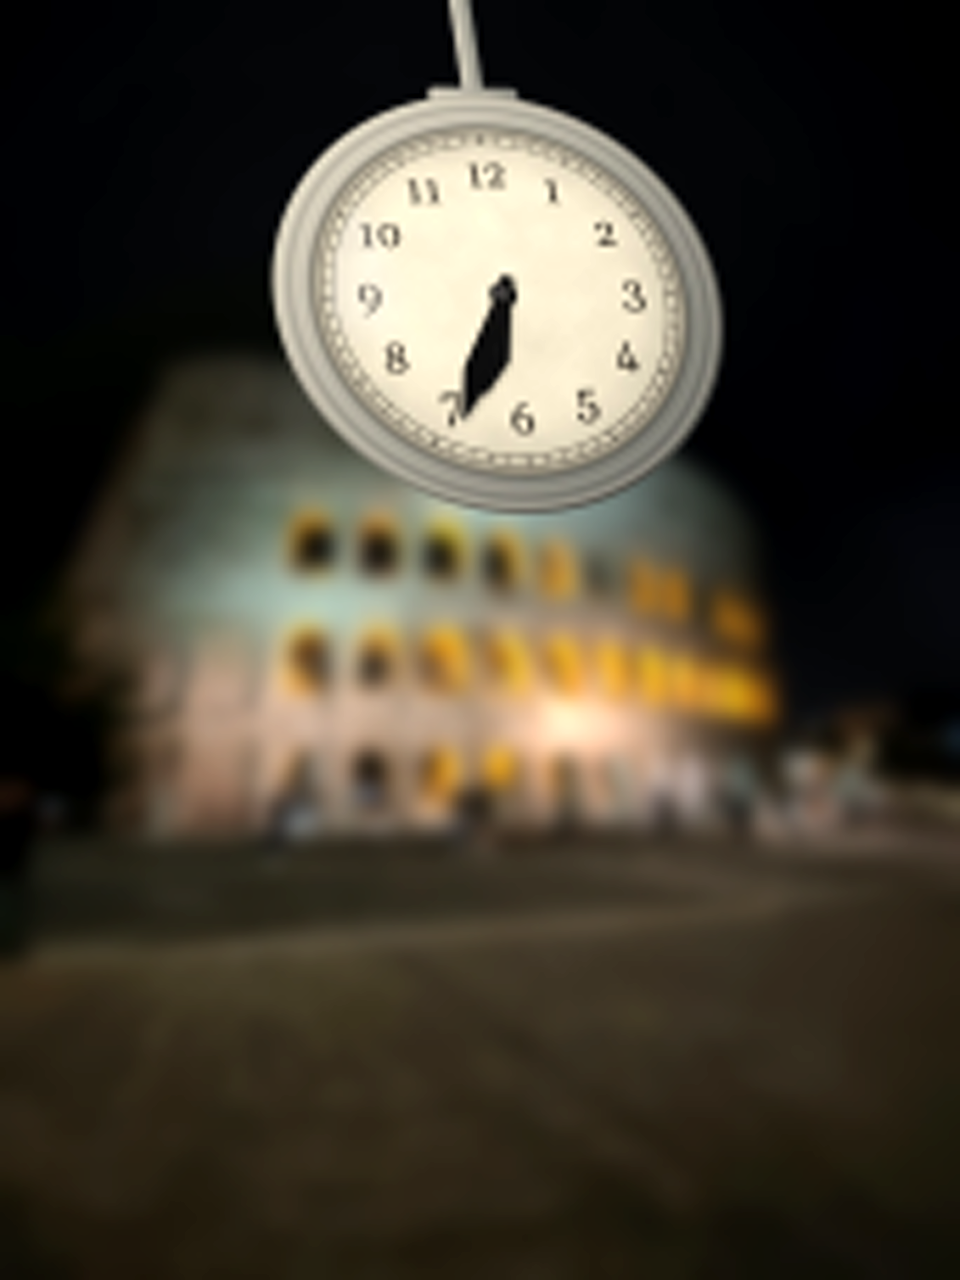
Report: {"hour": 6, "minute": 34}
